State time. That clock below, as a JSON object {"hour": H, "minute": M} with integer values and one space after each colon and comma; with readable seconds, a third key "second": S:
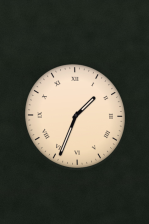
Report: {"hour": 1, "minute": 34}
